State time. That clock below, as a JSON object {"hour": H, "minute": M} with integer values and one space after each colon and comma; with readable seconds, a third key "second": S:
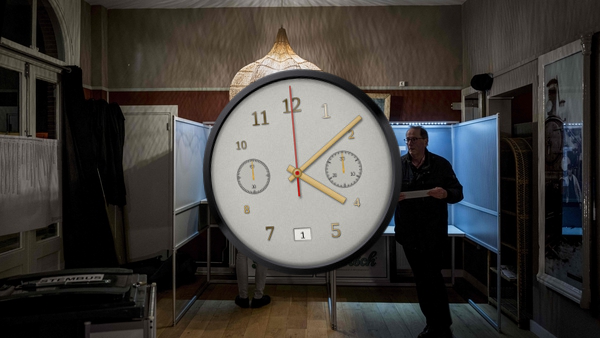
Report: {"hour": 4, "minute": 9}
